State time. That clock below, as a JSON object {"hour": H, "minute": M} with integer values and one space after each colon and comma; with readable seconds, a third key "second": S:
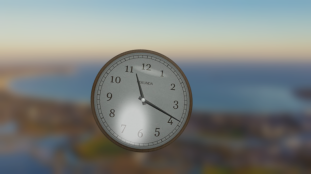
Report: {"hour": 11, "minute": 19}
